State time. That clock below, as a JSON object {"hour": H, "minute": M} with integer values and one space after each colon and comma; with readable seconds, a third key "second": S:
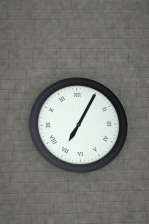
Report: {"hour": 7, "minute": 5}
